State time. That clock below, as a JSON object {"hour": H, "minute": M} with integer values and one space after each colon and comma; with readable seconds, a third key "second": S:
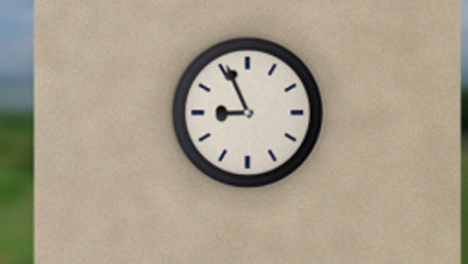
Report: {"hour": 8, "minute": 56}
